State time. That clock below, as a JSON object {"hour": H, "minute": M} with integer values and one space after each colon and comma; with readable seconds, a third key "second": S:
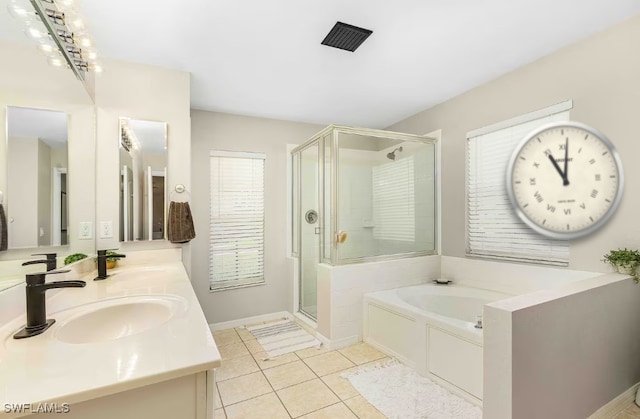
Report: {"hour": 11, "minute": 1}
